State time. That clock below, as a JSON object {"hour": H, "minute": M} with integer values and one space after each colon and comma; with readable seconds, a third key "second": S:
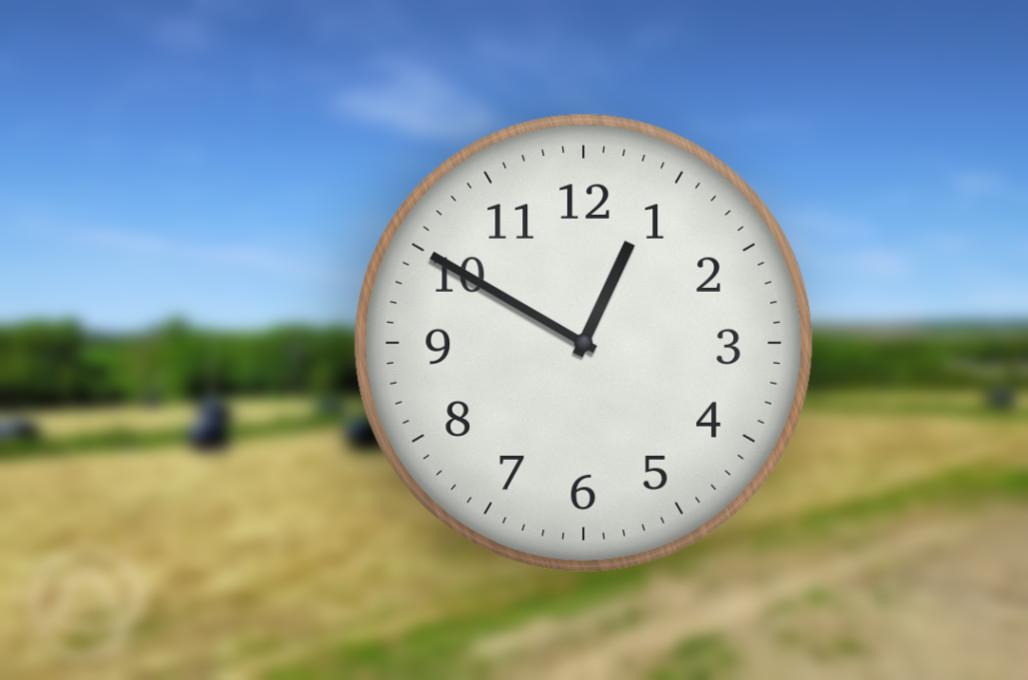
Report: {"hour": 12, "minute": 50}
